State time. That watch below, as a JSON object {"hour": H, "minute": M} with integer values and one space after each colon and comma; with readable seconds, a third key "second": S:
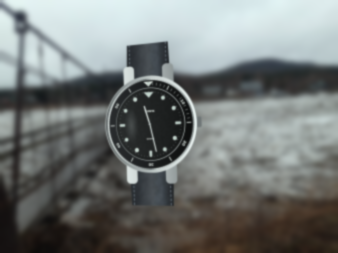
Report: {"hour": 11, "minute": 28}
